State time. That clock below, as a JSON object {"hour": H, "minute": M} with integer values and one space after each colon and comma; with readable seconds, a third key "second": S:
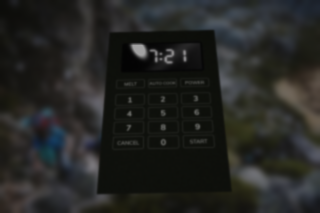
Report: {"hour": 7, "minute": 21}
